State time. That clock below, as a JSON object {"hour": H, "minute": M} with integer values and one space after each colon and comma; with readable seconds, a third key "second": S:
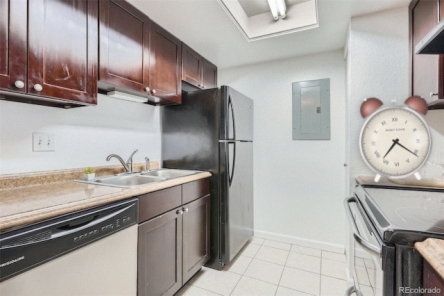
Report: {"hour": 7, "minute": 21}
